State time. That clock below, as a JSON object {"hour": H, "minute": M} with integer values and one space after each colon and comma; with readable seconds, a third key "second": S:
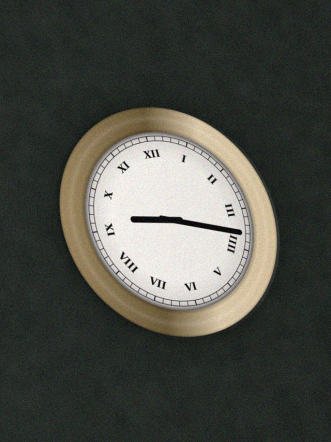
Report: {"hour": 9, "minute": 18}
